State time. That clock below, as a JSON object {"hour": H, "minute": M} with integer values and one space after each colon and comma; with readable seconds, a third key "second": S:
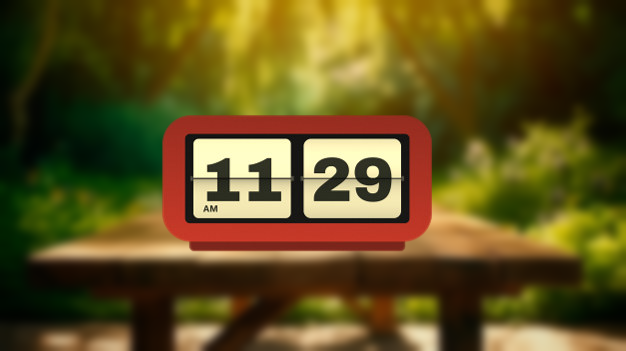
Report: {"hour": 11, "minute": 29}
